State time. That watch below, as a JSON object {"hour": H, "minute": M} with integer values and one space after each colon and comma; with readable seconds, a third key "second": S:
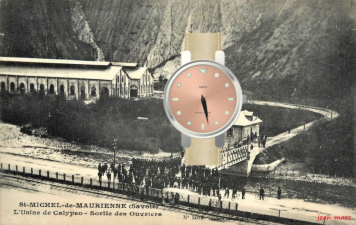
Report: {"hour": 5, "minute": 28}
